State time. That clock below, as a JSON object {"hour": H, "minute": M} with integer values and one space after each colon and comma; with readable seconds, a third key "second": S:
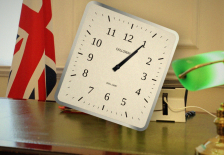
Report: {"hour": 1, "minute": 5}
